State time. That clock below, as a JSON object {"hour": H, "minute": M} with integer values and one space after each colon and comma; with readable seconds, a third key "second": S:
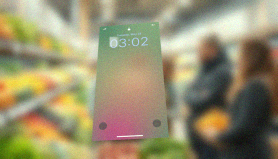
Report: {"hour": 3, "minute": 2}
